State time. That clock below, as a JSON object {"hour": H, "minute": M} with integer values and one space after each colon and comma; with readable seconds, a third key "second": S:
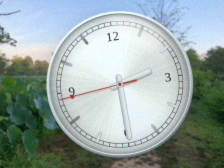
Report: {"hour": 2, "minute": 29, "second": 44}
